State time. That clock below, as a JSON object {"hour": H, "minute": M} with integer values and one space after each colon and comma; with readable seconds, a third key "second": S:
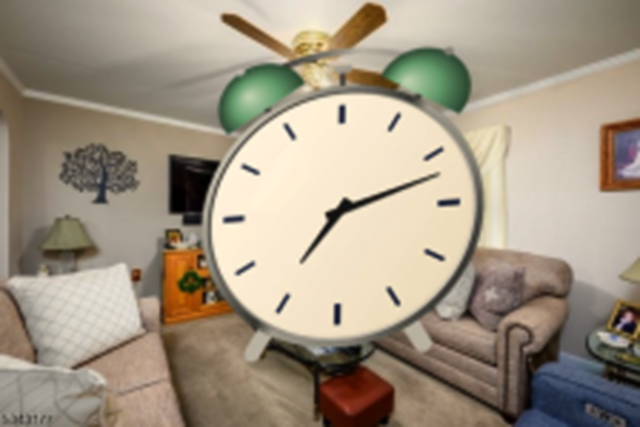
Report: {"hour": 7, "minute": 12}
